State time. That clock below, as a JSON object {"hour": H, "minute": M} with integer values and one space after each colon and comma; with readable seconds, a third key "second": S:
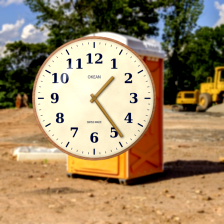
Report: {"hour": 1, "minute": 24}
